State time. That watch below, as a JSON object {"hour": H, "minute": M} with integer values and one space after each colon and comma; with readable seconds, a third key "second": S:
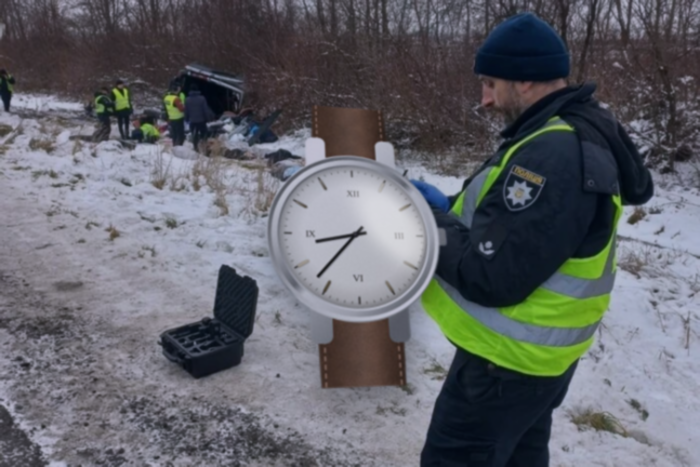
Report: {"hour": 8, "minute": 37}
